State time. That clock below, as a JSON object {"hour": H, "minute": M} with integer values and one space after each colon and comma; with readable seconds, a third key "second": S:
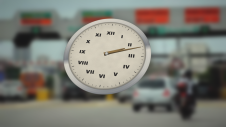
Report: {"hour": 2, "minute": 12}
